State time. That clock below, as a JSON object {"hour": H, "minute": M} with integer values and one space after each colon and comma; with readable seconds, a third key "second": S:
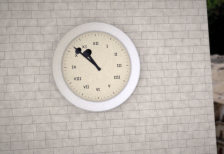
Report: {"hour": 10, "minute": 52}
